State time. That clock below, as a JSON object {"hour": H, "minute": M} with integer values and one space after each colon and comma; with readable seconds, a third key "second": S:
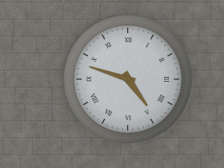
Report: {"hour": 4, "minute": 48}
